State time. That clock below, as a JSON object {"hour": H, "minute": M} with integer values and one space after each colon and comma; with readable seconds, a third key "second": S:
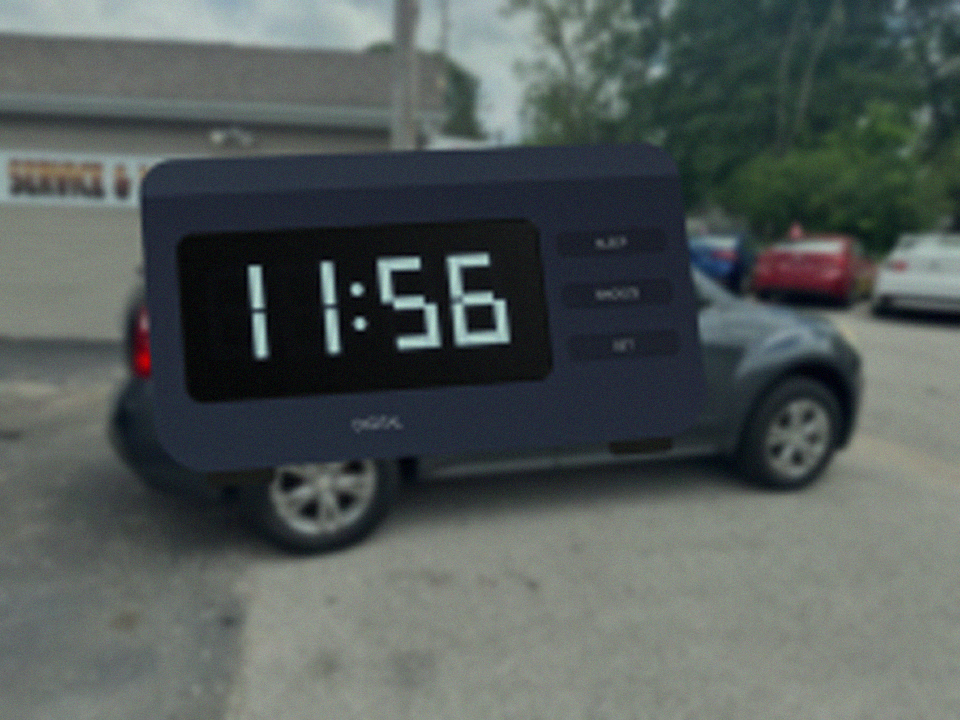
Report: {"hour": 11, "minute": 56}
